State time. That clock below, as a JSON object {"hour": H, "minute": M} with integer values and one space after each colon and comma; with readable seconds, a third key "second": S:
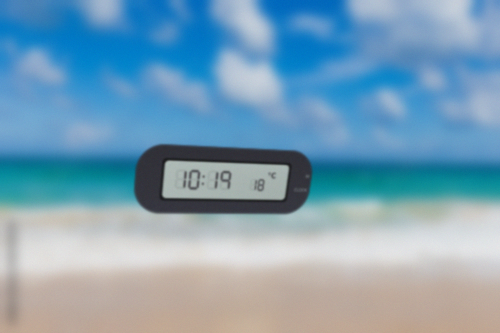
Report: {"hour": 10, "minute": 19}
